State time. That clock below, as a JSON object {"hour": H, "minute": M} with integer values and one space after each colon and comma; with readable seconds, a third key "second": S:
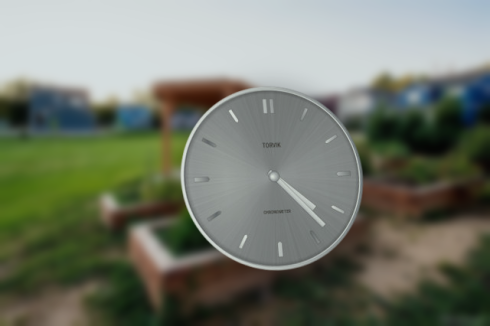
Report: {"hour": 4, "minute": 23}
